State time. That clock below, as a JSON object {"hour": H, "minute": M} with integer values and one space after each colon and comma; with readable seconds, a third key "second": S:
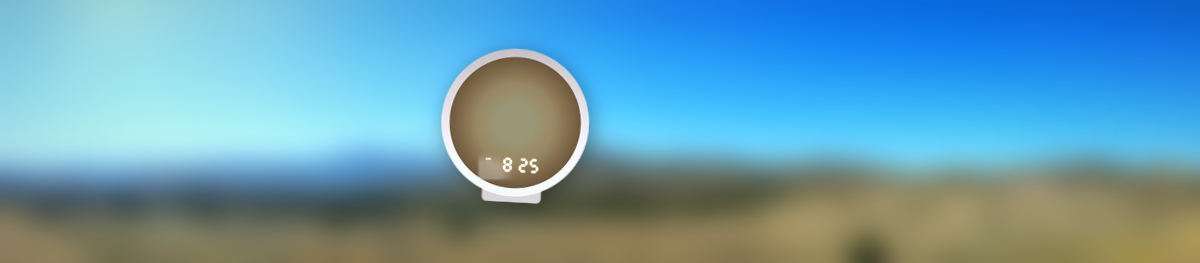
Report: {"hour": 8, "minute": 25}
